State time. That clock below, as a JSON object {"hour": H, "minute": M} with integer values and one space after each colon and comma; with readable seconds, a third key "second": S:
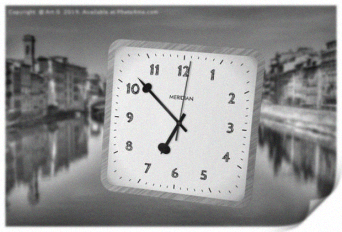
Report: {"hour": 6, "minute": 52, "second": 1}
